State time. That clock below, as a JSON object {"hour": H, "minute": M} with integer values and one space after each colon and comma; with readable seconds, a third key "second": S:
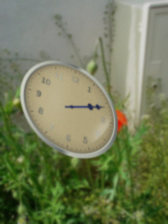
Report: {"hour": 2, "minute": 11}
